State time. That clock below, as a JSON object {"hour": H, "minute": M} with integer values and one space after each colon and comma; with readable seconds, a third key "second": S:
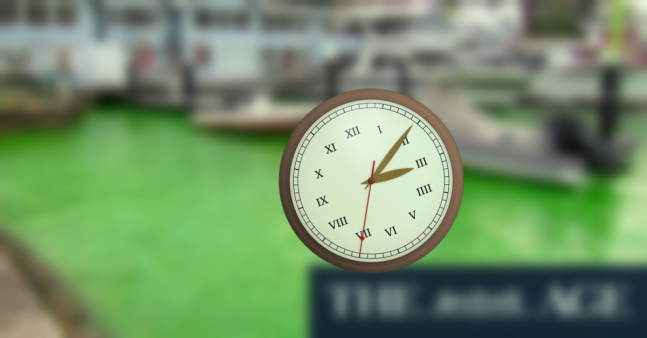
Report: {"hour": 3, "minute": 9, "second": 35}
